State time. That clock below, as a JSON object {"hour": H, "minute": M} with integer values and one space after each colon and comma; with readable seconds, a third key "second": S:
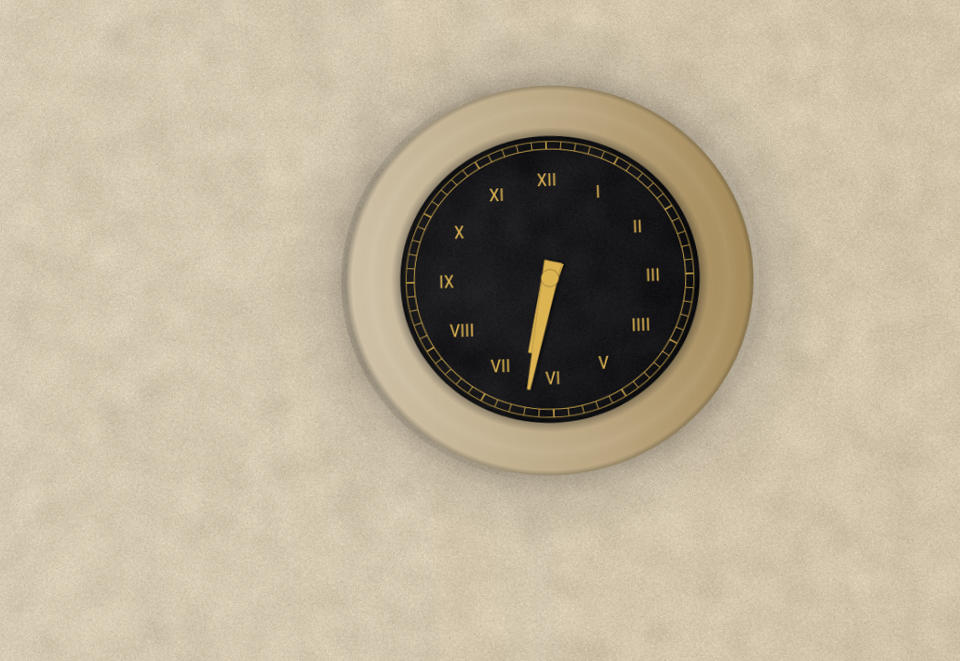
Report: {"hour": 6, "minute": 32}
